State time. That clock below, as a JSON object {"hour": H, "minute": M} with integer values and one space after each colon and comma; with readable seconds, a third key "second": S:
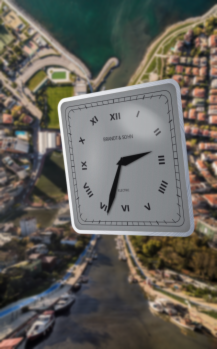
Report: {"hour": 2, "minute": 34}
